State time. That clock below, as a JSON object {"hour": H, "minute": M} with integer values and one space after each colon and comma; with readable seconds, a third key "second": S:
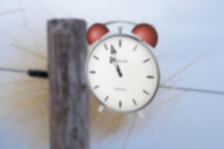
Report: {"hour": 10, "minute": 57}
